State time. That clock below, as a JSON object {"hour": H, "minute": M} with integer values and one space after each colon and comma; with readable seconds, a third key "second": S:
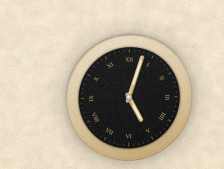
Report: {"hour": 5, "minute": 3}
